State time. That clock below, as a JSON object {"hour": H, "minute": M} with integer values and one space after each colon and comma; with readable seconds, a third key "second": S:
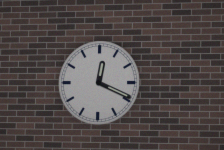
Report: {"hour": 12, "minute": 19}
